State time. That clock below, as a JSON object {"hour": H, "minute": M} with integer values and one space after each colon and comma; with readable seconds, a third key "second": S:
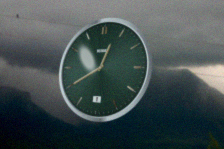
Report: {"hour": 12, "minute": 40}
